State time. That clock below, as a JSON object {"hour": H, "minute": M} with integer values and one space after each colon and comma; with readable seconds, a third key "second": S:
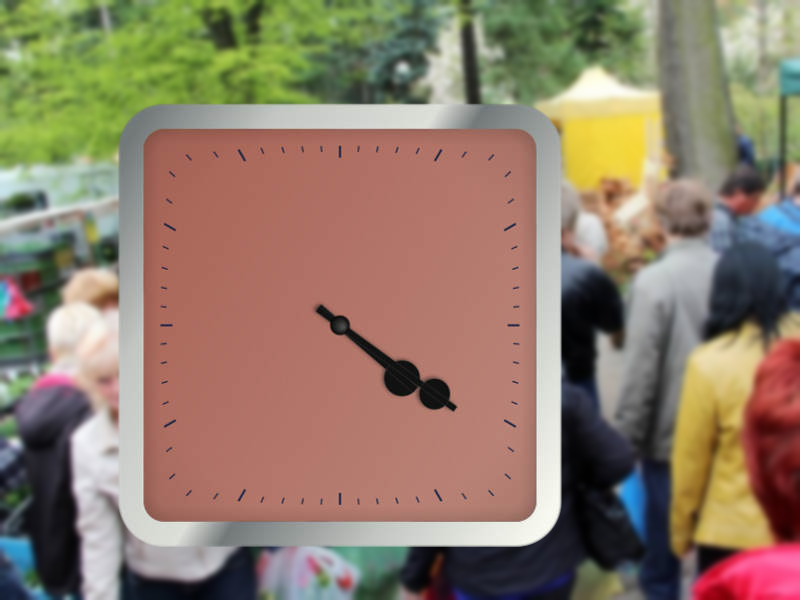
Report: {"hour": 4, "minute": 21}
